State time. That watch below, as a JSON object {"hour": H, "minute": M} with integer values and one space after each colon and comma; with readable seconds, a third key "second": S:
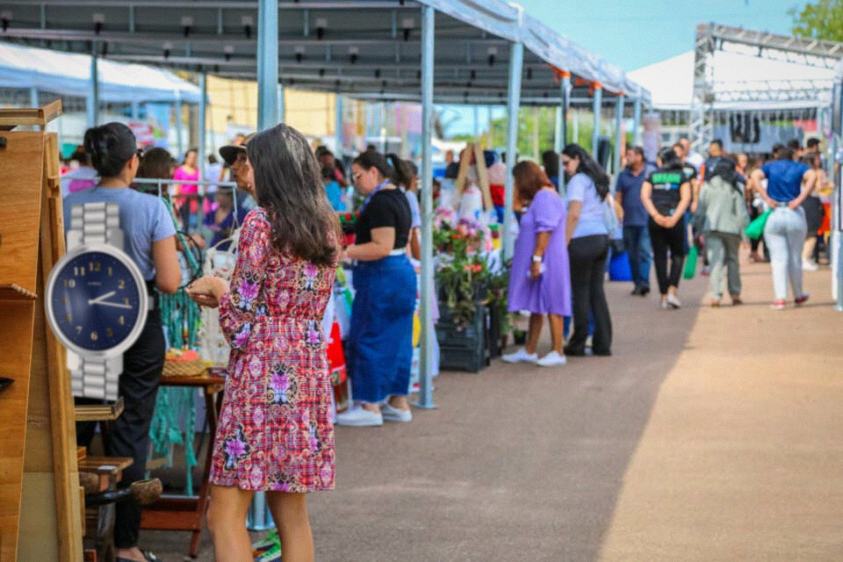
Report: {"hour": 2, "minute": 16}
